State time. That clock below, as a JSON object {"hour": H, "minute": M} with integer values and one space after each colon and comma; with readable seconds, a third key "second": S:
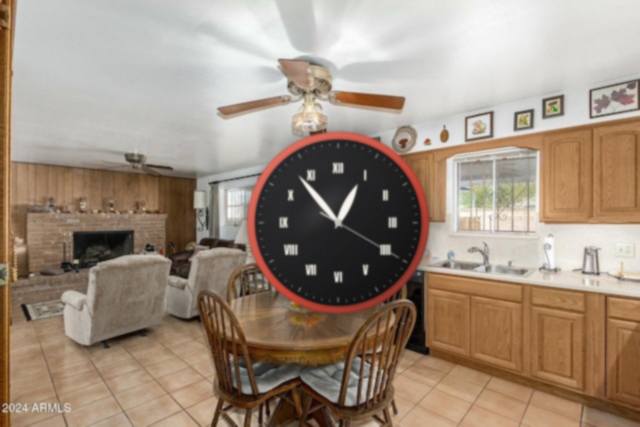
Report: {"hour": 12, "minute": 53, "second": 20}
